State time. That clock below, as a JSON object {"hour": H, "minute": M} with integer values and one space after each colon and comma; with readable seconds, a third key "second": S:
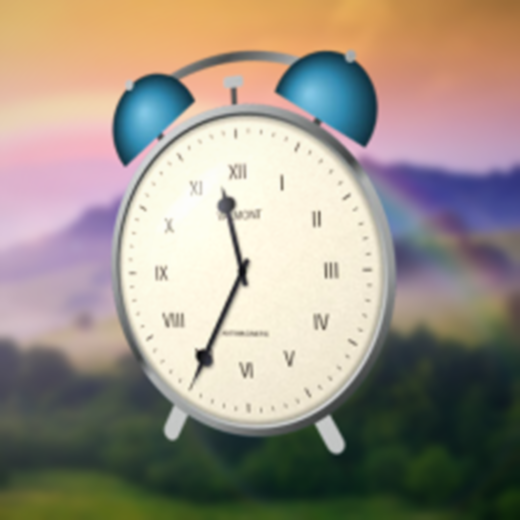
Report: {"hour": 11, "minute": 35}
